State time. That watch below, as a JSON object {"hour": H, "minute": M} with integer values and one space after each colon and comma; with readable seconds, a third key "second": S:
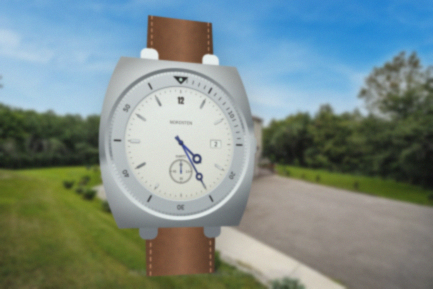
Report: {"hour": 4, "minute": 25}
